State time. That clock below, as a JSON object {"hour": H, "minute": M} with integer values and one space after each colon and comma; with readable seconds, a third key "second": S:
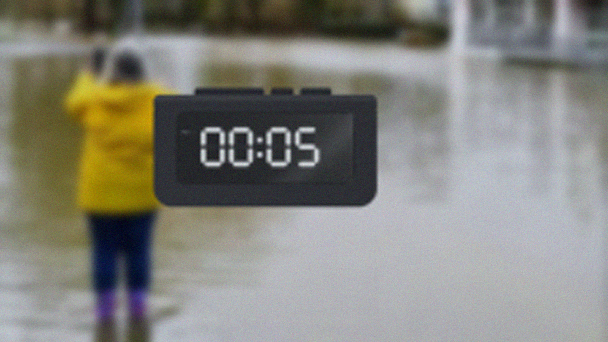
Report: {"hour": 0, "minute": 5}
